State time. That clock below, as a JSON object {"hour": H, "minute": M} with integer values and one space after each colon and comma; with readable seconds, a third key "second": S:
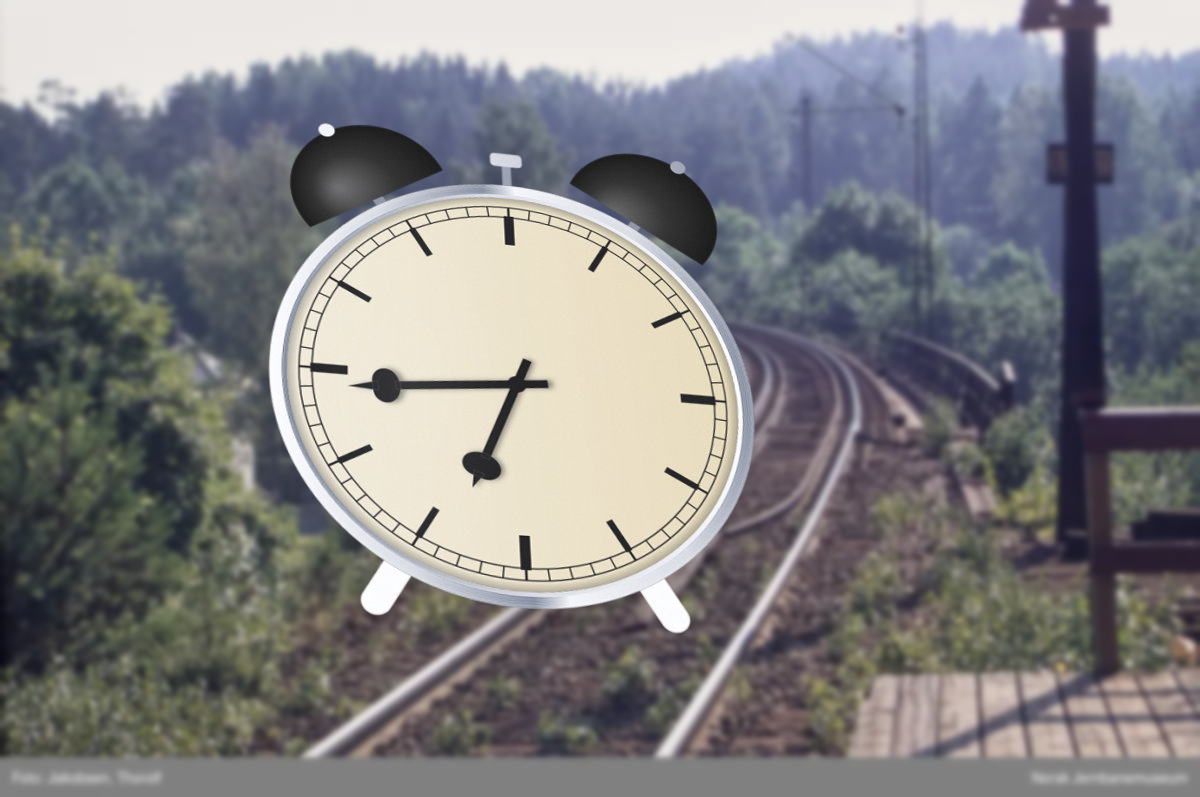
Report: {"hour": 6, "minute": 44}
